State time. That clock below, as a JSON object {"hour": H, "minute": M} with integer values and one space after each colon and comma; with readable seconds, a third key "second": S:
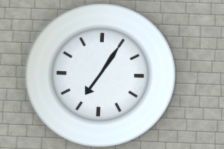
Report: {"hour": 7, "minute": 5}
